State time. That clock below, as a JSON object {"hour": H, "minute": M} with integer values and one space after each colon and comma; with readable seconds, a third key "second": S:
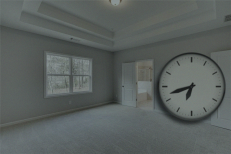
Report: {"hour": 6, "minute": 42}
